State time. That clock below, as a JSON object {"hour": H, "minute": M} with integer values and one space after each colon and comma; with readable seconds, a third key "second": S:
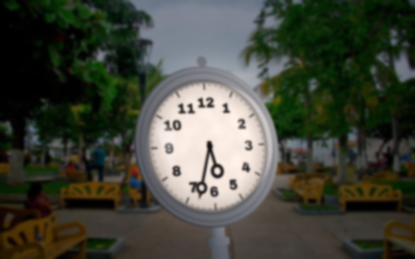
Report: {"hour": 5, "minute": 33}
